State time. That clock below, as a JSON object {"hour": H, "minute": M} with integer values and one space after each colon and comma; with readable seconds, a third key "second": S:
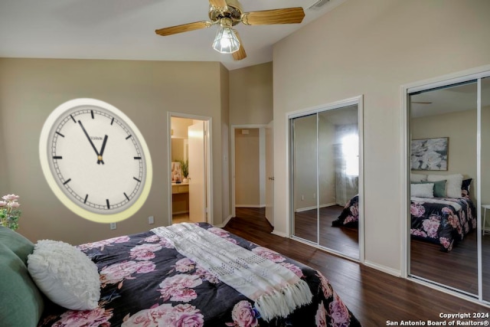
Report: {"hour": 12, "minute": 56}
